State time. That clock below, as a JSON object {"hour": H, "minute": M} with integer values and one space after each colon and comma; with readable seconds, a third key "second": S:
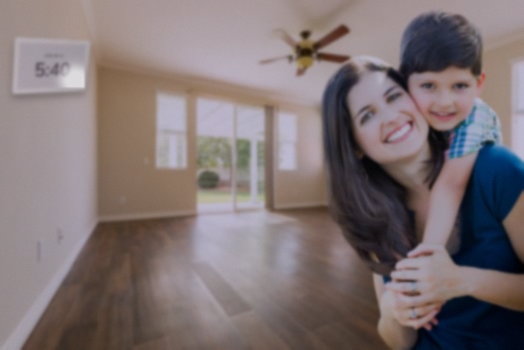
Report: {"hour": 5, "minute": 40}
